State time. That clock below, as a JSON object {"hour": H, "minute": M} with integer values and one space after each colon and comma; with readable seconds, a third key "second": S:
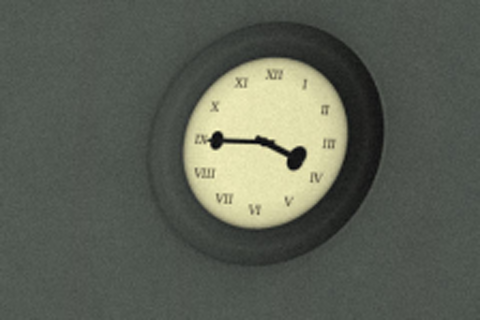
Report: {"hour": 3, "minute": 45}
